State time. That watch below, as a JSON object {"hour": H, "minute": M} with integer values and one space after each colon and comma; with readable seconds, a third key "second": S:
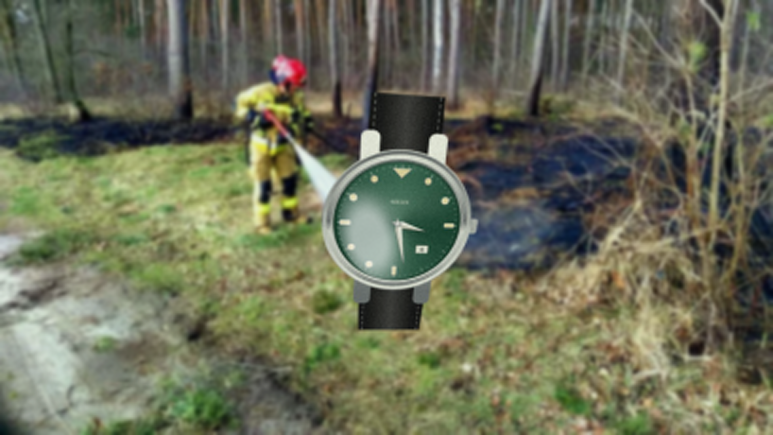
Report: {"hour": 3, "minute": 28}
